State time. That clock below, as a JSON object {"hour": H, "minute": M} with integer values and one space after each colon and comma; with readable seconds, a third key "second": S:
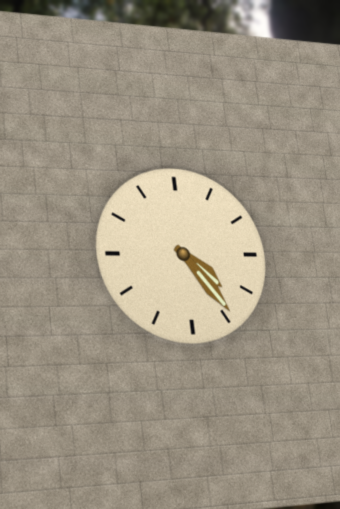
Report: {"hour": 4, "minute": 24}
